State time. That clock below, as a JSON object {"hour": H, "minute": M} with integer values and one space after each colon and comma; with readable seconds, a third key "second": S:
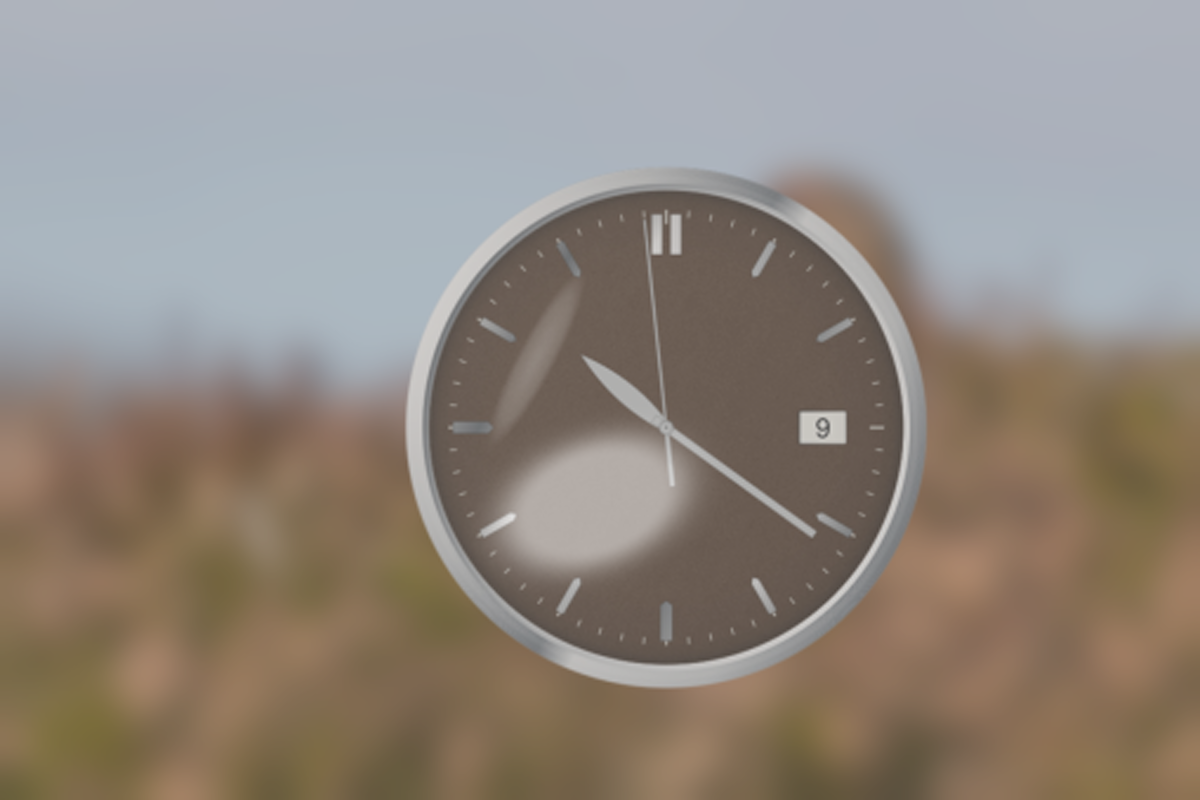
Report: {"hour": 10, "minute": 20, "second": 59}
